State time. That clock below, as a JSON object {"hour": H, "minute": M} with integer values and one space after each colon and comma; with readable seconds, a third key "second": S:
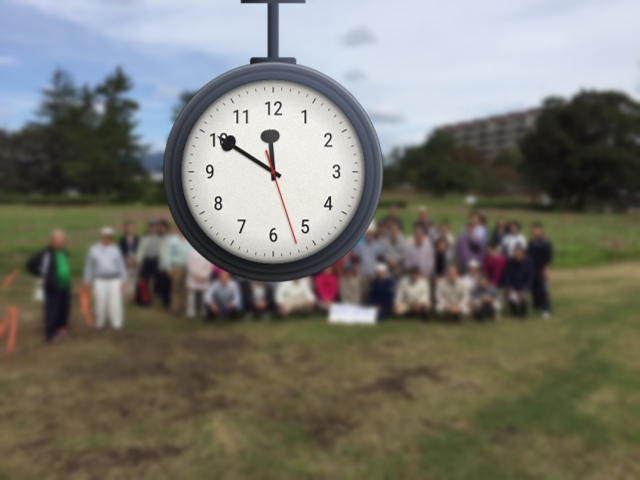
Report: {"hour": 11, "minute": 50, "second": 27}
